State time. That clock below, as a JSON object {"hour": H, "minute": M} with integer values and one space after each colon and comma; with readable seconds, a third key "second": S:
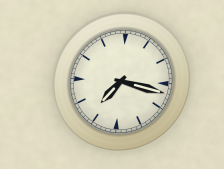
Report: {"hour": 7, "minute": 17}
